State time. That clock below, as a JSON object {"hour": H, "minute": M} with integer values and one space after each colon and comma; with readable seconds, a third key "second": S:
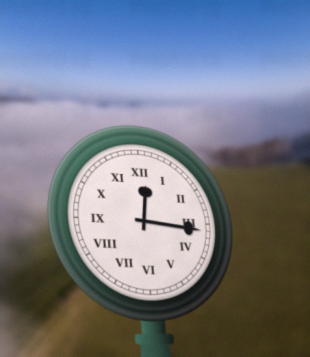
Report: {"hour": 12, "minute": 16}
